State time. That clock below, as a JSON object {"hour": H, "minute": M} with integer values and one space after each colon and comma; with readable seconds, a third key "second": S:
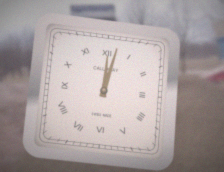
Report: {"hour": 12, "minute": 2}
